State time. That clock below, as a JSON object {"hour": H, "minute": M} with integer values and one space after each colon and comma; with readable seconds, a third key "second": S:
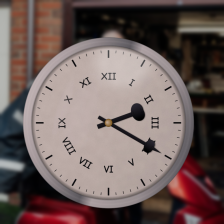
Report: {"hour": 2, "minute": 20}
